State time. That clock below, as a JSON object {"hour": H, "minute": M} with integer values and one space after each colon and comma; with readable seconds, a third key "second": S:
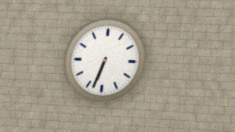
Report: {"hour": 6, "minute": 33}
